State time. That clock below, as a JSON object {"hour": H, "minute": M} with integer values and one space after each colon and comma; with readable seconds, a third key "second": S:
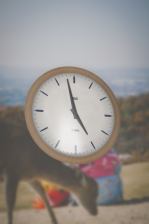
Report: {"hour": 4, "minute": 58}
